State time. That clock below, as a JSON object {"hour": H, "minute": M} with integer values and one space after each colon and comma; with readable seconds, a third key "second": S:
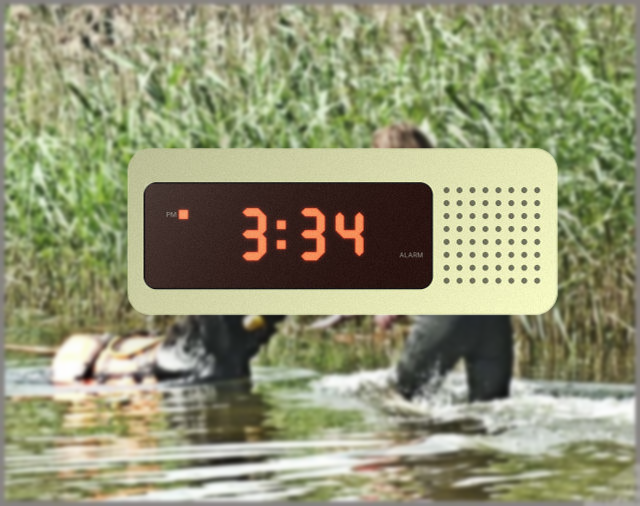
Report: {"hour": 3, "minute": 34}
